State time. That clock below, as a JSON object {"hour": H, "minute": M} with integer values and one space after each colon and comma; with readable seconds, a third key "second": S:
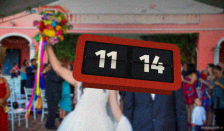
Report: {"hour": 11, "minute": 14}
